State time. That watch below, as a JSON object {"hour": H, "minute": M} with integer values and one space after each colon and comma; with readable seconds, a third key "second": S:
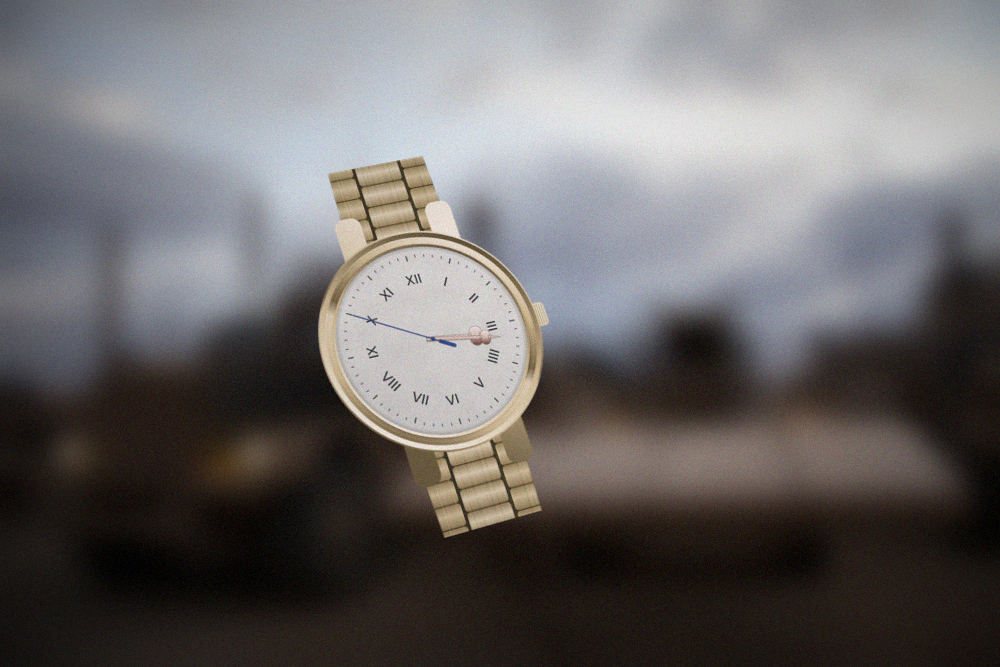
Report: {"hour": 3, "minute": 16, "second": 50}
